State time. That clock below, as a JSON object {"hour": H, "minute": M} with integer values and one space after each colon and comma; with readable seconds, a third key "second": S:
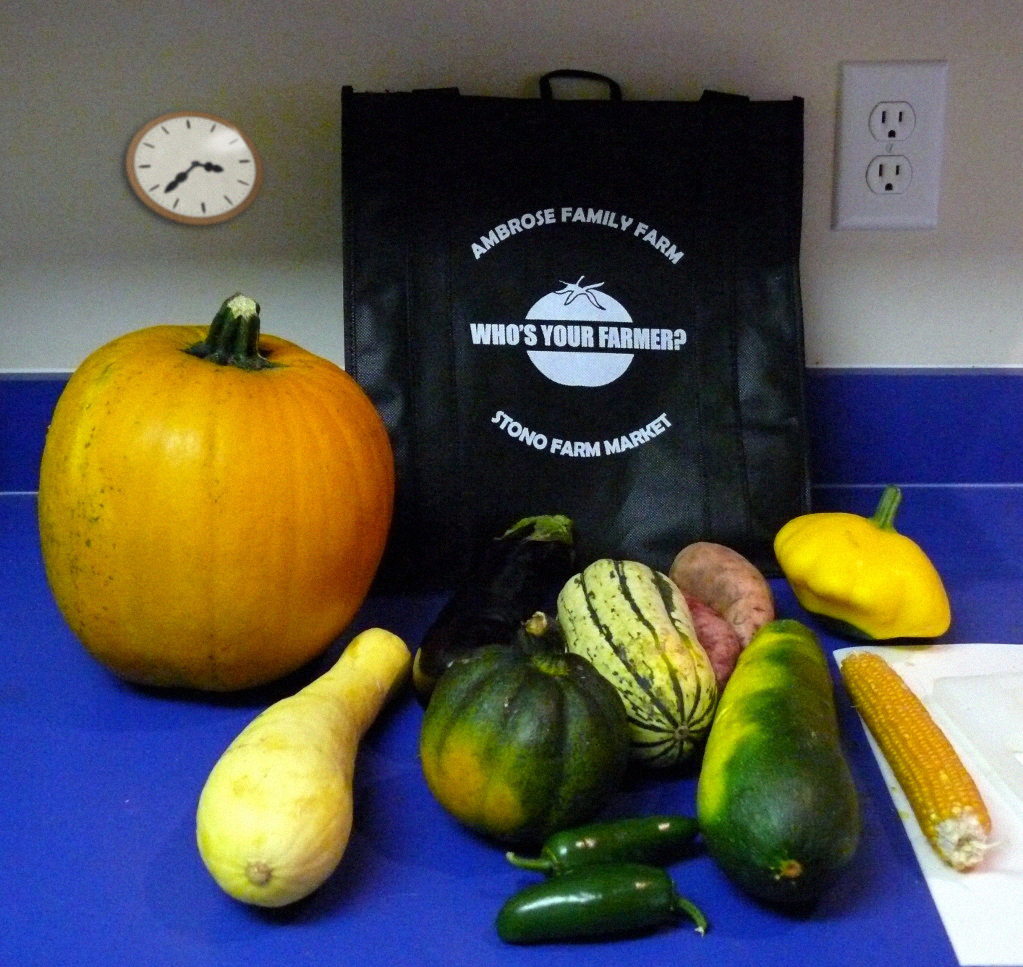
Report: {"hour": 3, "minute": 38}
